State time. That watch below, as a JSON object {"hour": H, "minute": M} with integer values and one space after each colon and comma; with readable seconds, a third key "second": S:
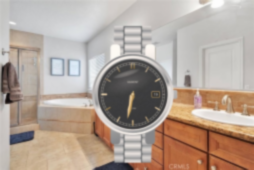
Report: {"hour": 6, "minute": 32}
